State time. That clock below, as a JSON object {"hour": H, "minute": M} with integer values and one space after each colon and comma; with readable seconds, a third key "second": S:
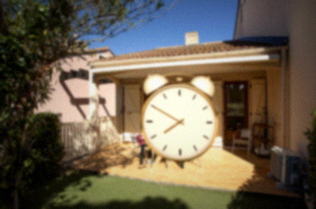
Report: {"hour": 7, "minute": 50}
